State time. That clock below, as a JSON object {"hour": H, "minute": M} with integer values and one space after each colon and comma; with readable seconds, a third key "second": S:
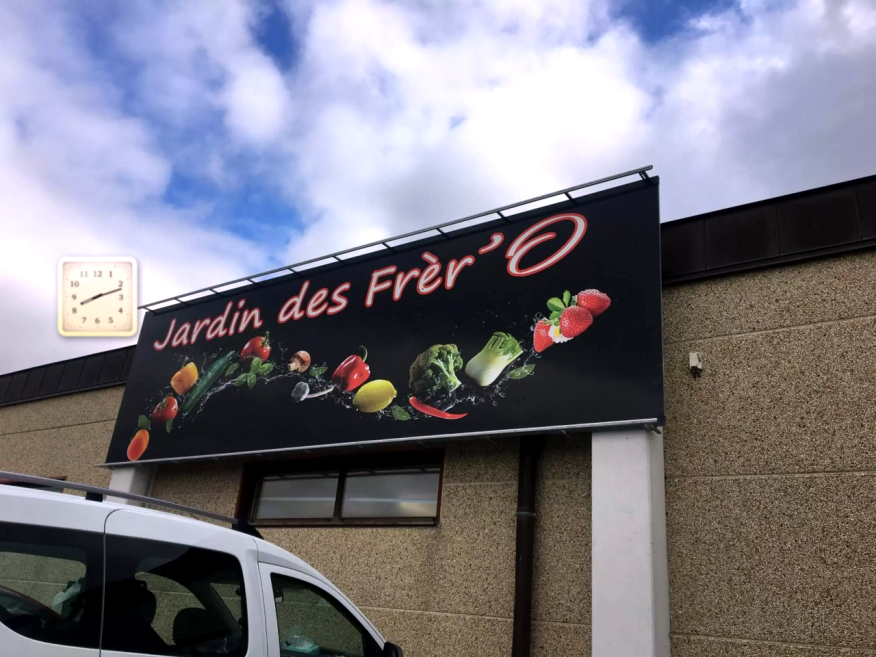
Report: {"hour": 8, "minute": 12}
